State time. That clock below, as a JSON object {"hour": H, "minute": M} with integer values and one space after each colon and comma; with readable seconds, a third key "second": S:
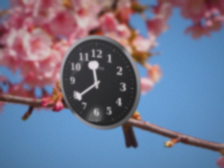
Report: {"hour": 11, "minute": 39}
